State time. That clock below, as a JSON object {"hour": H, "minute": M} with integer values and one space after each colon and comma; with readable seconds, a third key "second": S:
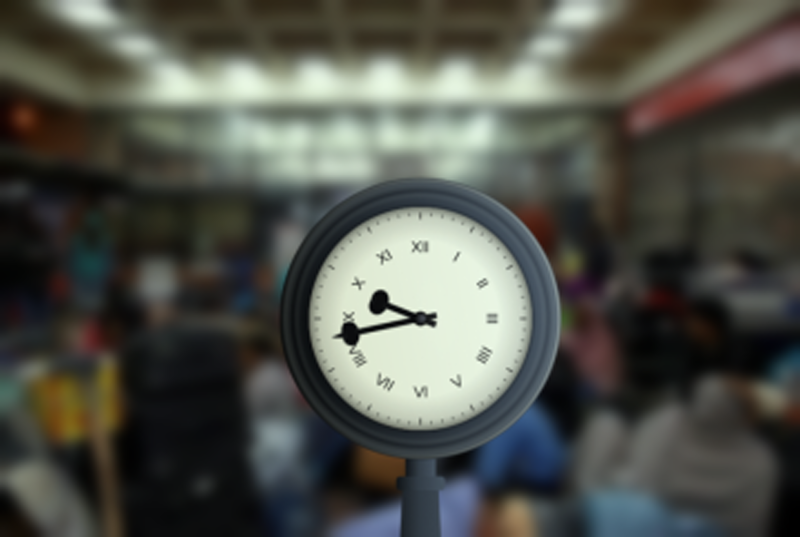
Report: {"hour": 9, "minute": 43}
